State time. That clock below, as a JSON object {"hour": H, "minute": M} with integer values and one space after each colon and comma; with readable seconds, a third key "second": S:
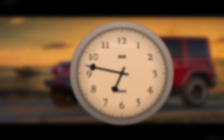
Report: {"hour": 6, "minute": 47}
